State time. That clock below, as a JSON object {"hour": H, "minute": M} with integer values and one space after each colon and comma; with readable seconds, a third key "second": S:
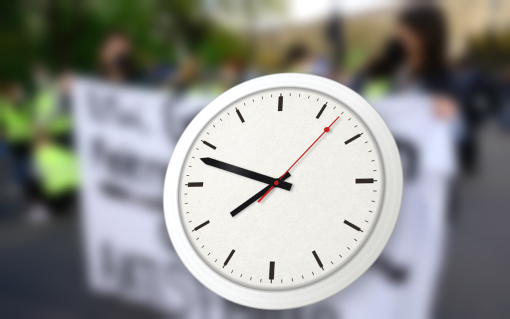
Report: {"hour": 7, "minute": 48, "second": 7}
